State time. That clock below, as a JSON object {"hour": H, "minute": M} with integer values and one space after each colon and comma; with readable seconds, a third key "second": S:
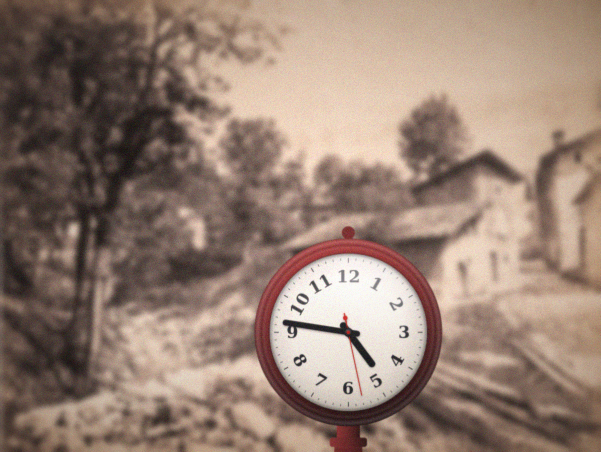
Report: {"hour": 4, "minute": 46, "second": 28}
